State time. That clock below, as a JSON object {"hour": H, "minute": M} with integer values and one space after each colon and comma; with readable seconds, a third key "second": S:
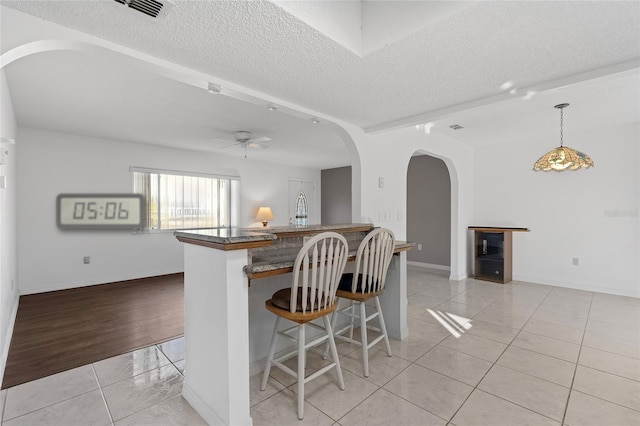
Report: {"hour": 5, "minute": 6}
